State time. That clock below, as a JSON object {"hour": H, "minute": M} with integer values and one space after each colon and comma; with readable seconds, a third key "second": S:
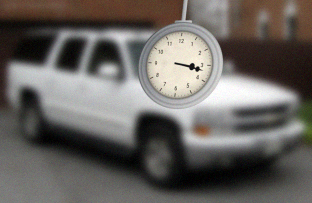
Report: {"hour": 3, "minute": 17}
